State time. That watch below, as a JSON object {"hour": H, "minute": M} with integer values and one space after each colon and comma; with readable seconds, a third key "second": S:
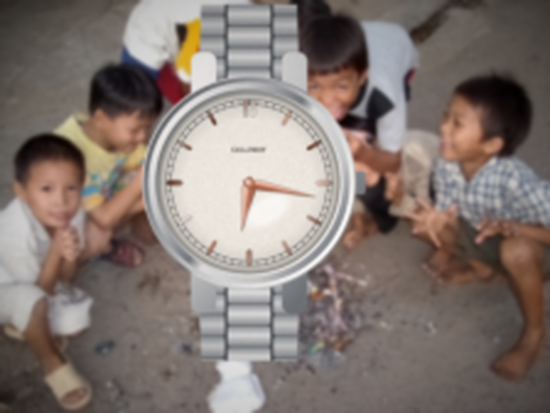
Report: {"hour": 6, "minute": 17}
